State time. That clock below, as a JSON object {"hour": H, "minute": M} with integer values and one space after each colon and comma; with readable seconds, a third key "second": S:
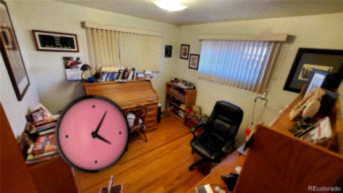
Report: {"hour": 4, "minute": 5}
